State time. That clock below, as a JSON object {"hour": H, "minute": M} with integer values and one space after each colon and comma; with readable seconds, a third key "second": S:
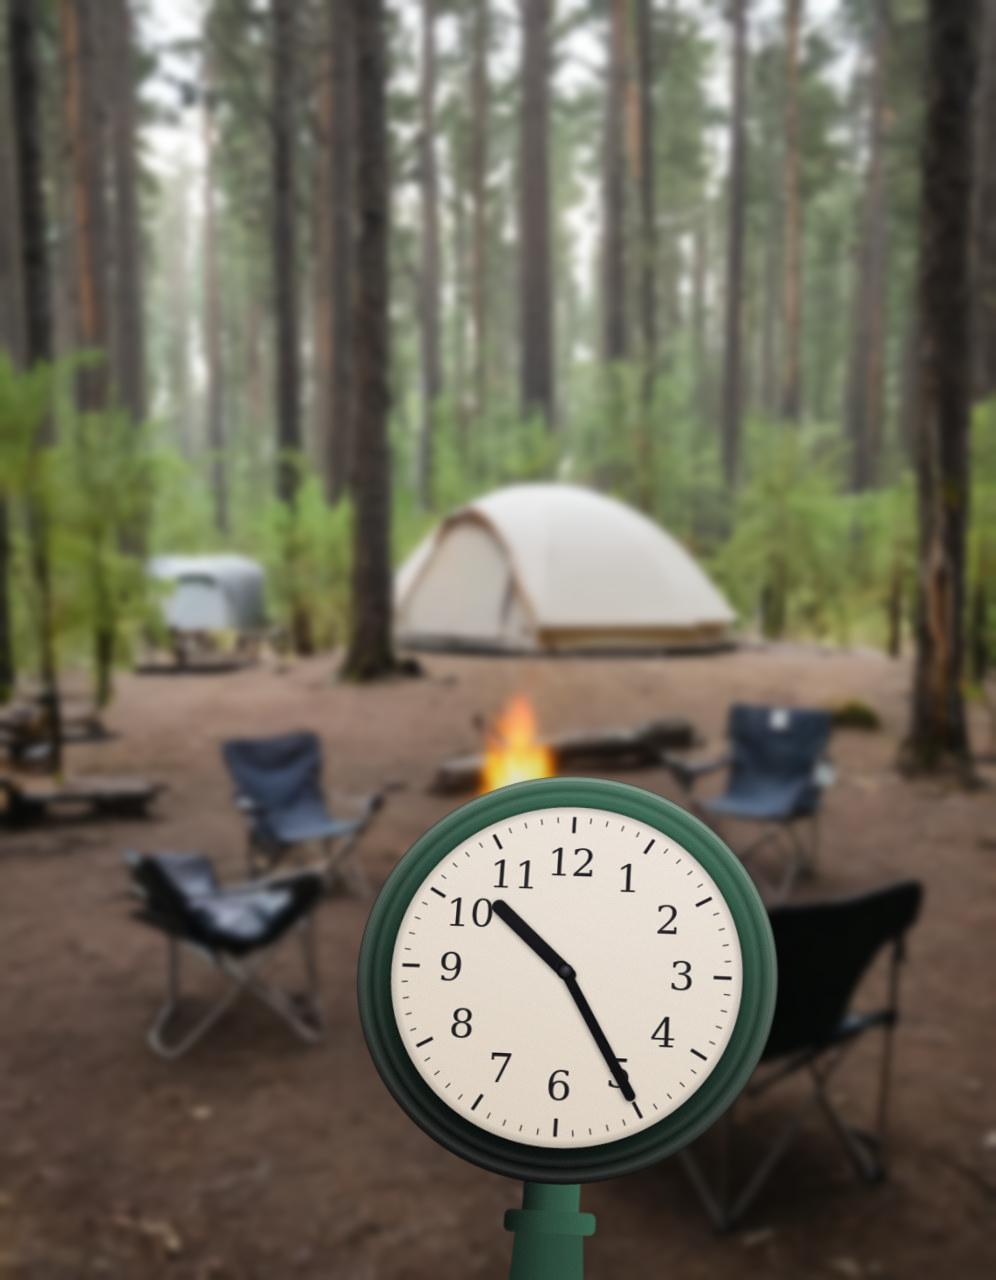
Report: {"hour": 10, "minute": 25}
